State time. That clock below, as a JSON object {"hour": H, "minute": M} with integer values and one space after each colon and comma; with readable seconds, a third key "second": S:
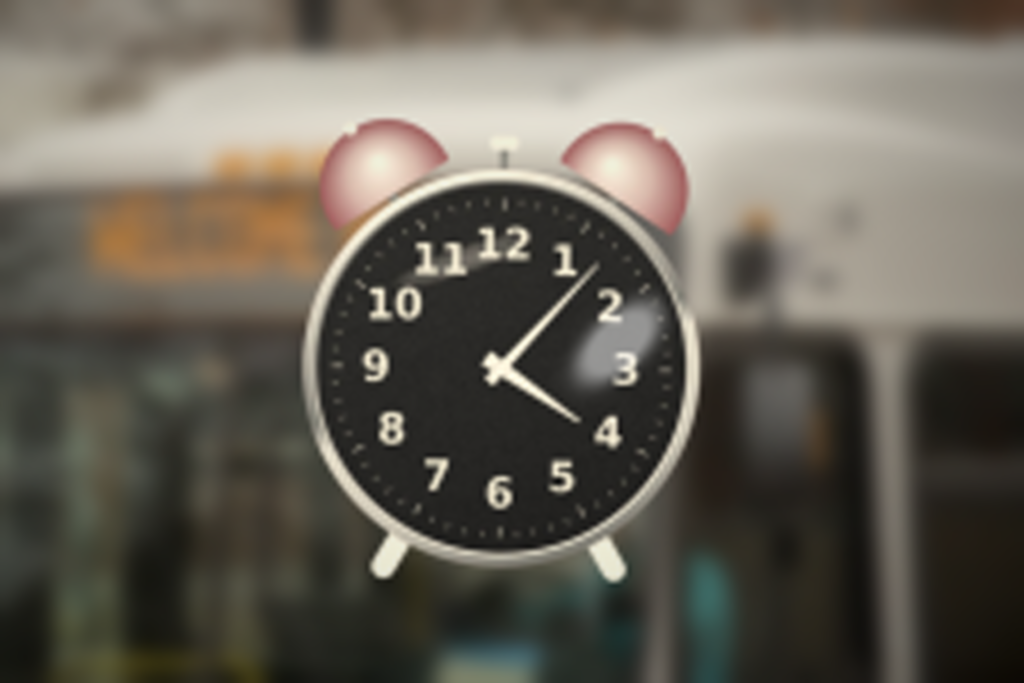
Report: {"hour": 4, "minute": 7}
